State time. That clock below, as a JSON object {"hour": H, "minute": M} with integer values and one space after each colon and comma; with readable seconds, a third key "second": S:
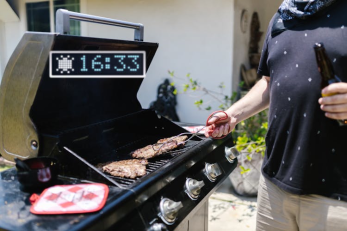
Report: {"hour": 16, "minute": 33}
